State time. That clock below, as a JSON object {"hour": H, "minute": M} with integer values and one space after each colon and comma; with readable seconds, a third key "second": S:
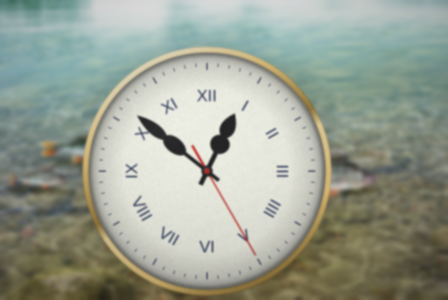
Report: {"hour": 12, "minute": 51, "second": 25}
